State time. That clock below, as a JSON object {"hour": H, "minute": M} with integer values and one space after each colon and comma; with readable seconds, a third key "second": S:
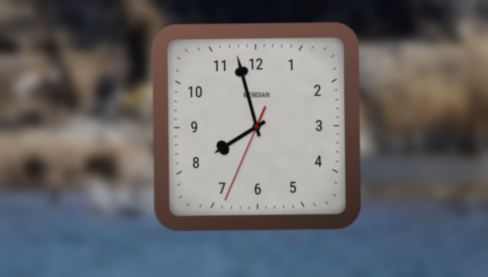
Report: {"hour": 7, "minute": 57, "second": 34}
